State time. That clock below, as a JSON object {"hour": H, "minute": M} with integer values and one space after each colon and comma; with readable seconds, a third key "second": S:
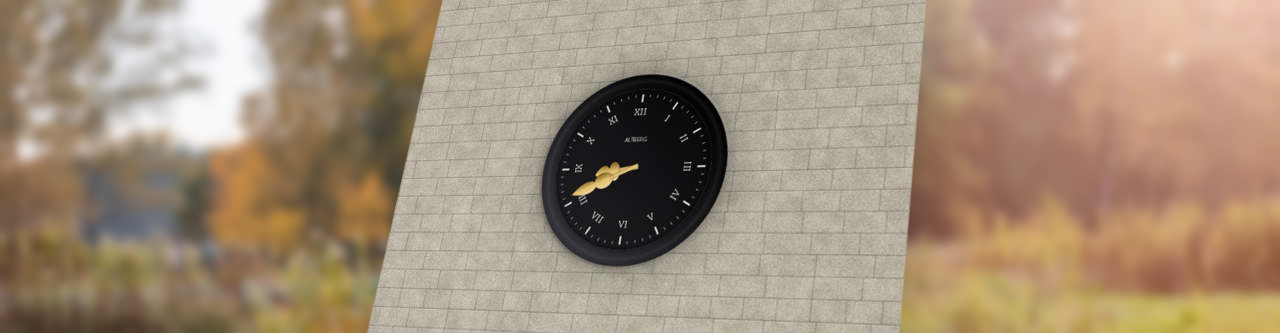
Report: {"hour": 8, "minute": 41}
